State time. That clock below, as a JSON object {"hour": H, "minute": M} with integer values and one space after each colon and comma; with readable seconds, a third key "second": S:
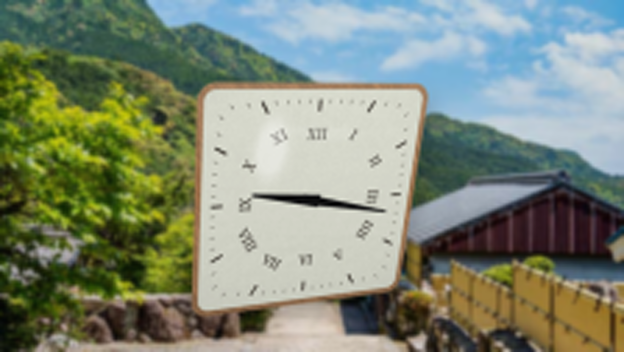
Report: {"hour": 9, "minute": 17}
